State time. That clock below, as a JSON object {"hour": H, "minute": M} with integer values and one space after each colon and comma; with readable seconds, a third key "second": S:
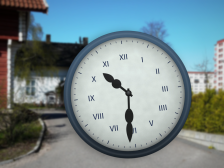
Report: {"hour": 10, "minute": 31}
